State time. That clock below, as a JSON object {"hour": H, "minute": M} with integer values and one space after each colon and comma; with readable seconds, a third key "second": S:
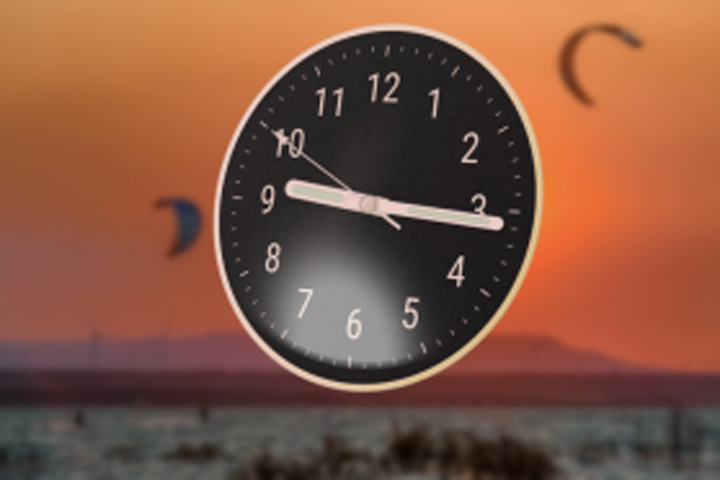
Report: {"hour": 9, "minute": 15, "second": 50}
